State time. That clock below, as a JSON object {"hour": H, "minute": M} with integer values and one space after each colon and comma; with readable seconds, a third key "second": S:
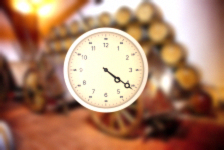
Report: {"hour": 4, "minute": 21}
